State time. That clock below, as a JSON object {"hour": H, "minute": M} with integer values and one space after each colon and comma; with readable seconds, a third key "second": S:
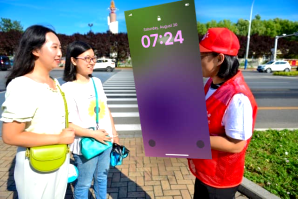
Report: {"hour": 7, "minute": 24}
